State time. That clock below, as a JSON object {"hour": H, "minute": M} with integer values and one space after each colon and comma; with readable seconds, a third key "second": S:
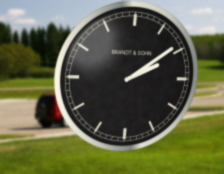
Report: {"hour": 2, "minute": 9}
